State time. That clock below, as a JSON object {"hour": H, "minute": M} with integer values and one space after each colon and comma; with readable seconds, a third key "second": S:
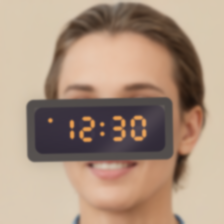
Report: {"hour": 12, "minute": 30}
